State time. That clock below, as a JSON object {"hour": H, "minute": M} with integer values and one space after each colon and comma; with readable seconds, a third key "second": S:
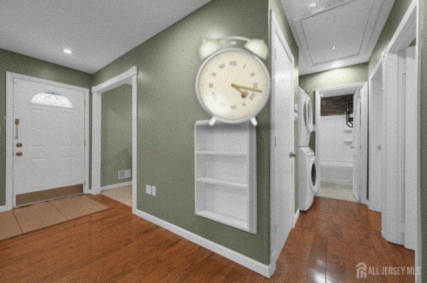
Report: {"hour": 4, "minute": 17}
